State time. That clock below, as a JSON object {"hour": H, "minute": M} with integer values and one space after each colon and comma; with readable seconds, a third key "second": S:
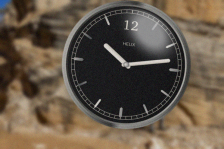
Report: {"hour": 10, "minute": 13}
